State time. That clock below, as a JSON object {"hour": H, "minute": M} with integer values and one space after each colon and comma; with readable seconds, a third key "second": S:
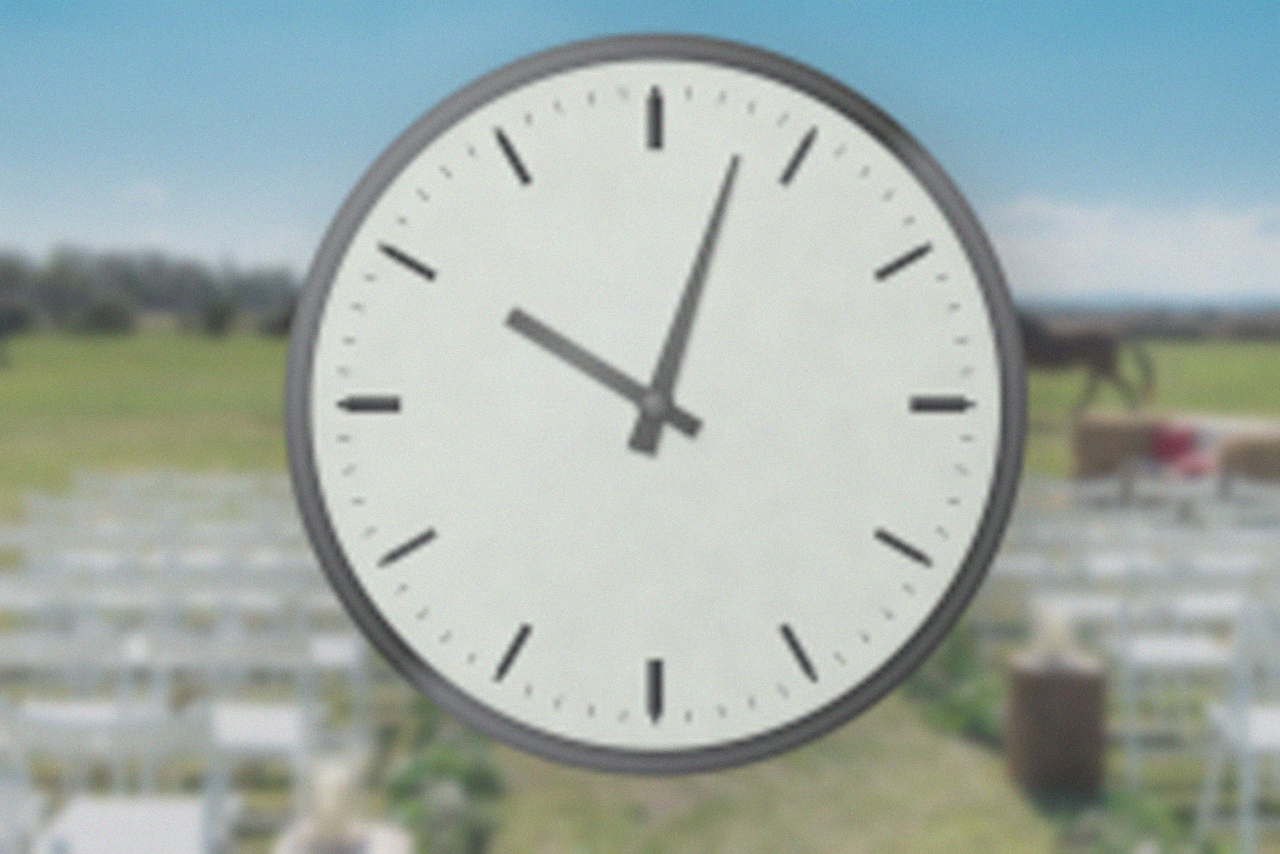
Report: {"hour": 10, "minute": 3}
